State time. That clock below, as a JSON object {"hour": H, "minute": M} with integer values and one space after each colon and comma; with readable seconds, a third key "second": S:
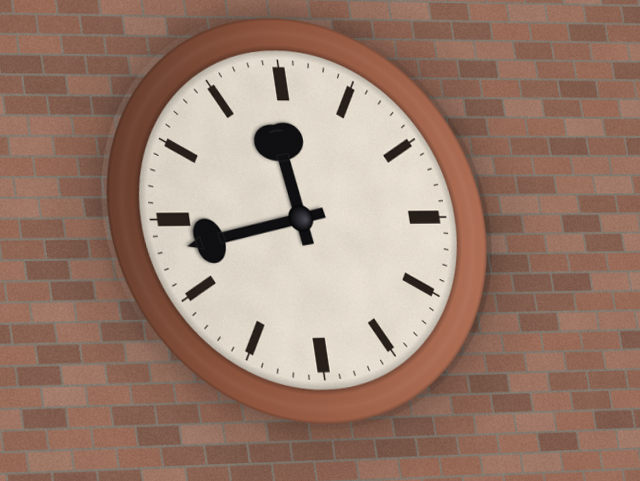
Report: {"hour": 11, "minute": 43}
